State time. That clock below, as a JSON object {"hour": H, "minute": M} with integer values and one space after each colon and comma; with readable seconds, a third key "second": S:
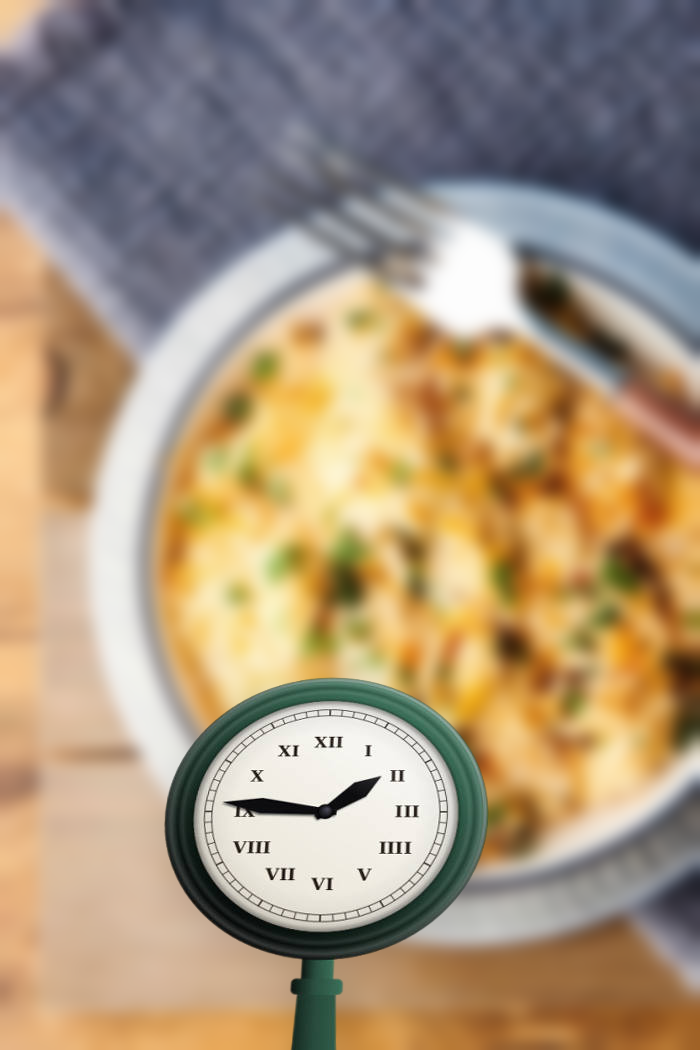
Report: {"hour": 1, "minute": 46}
